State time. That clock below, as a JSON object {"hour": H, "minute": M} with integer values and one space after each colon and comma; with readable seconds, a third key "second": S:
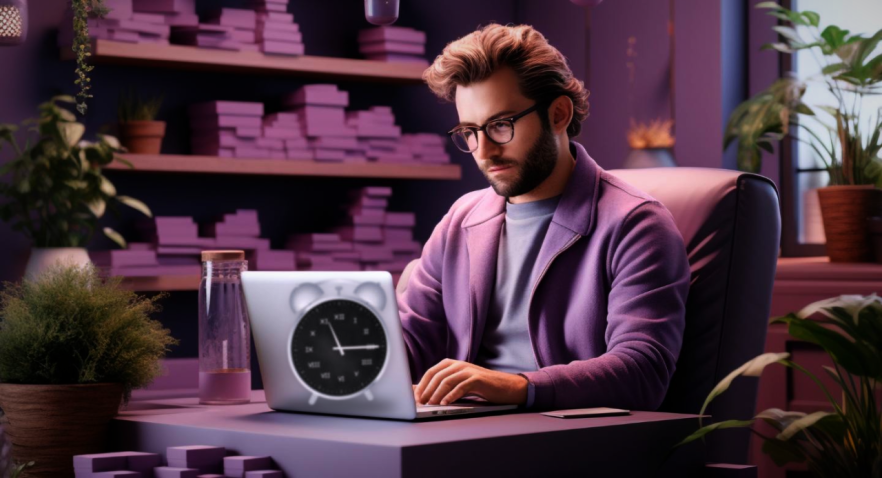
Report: {"hour": 11, "minute": 15}
